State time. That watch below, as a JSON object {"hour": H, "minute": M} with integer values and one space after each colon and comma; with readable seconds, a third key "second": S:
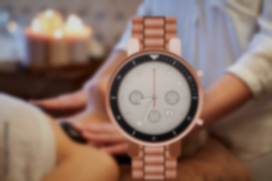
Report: {"hour": 8, "minute": 34}
